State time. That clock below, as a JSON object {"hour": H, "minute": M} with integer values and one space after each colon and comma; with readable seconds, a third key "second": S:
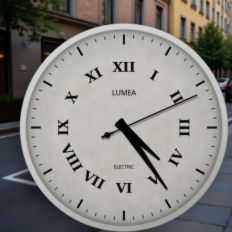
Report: {"hour": 4, "minute": 24, "second": 11}
